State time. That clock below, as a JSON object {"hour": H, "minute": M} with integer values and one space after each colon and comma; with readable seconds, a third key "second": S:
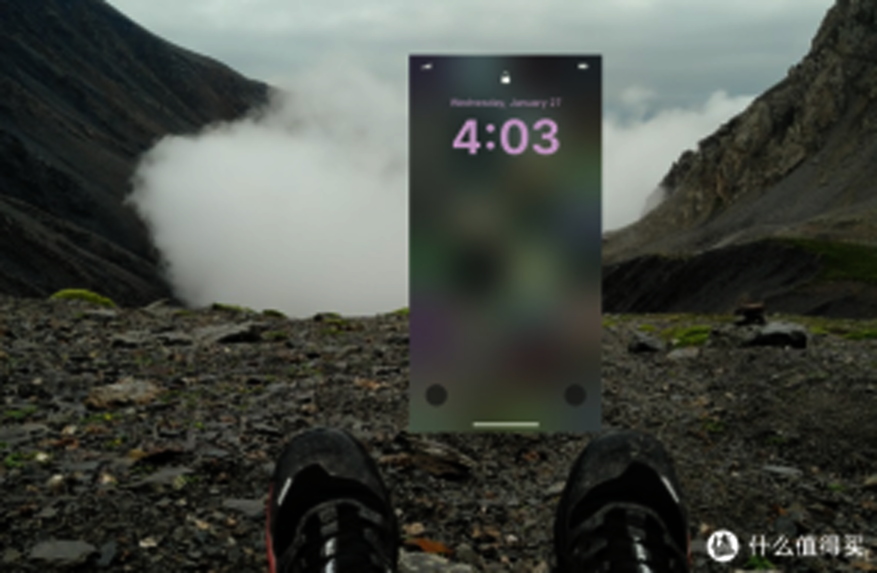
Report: {"hour": 4, "minute": 3}
